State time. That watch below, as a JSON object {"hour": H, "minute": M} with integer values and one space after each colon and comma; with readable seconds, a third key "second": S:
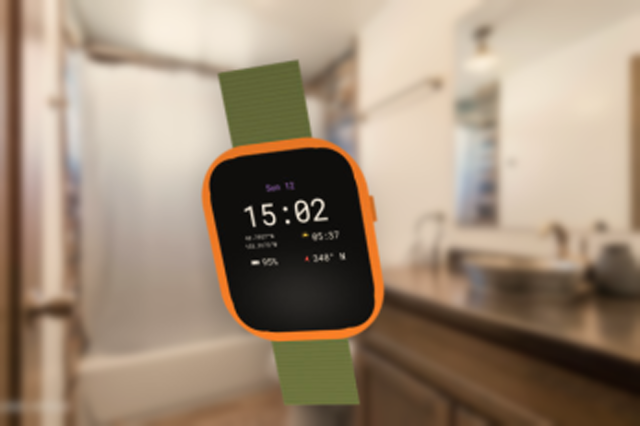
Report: {"hour": 15, "minute": 2}
